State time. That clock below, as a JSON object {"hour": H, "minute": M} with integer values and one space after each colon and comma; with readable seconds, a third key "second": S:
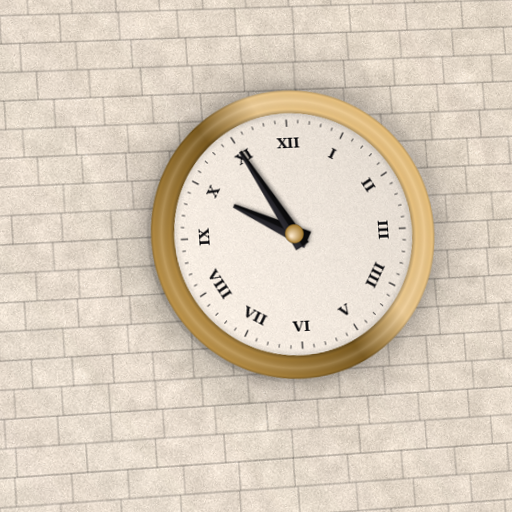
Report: {"hour": 9, "minute": 55}
